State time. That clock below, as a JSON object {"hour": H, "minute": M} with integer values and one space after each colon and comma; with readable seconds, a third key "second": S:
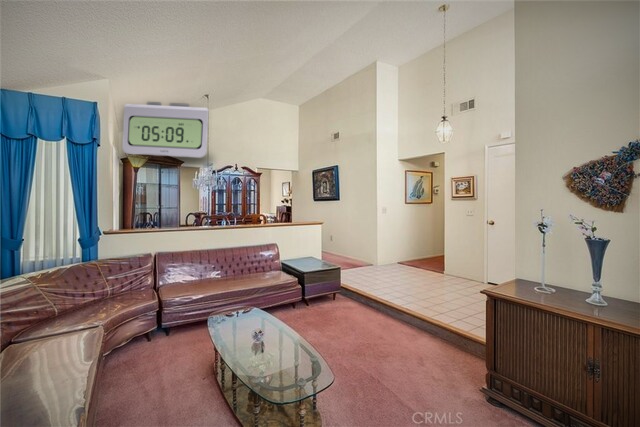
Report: {"hour": 5, "minute": 9}
